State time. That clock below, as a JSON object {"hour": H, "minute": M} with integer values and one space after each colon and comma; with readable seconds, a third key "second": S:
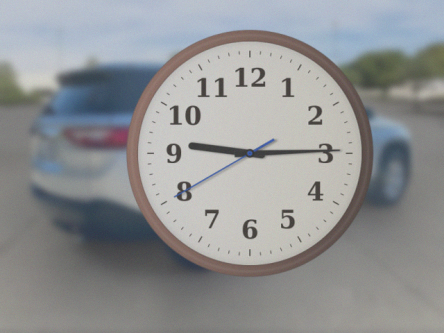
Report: {"hour": 9, "minute": 14, "second": 40}
